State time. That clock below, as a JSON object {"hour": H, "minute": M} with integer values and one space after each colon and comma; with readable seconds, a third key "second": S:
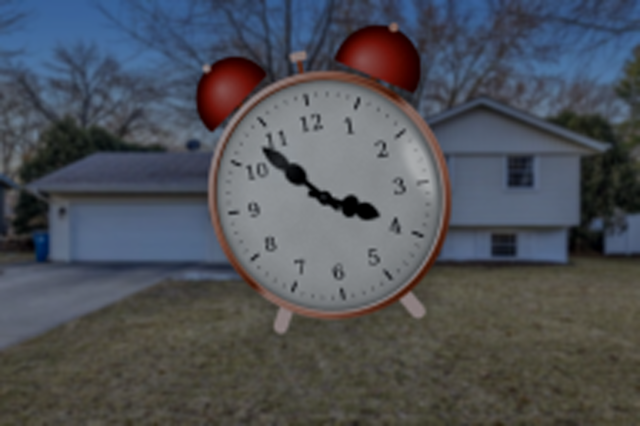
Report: {"hour": 3, "minute": 53}
